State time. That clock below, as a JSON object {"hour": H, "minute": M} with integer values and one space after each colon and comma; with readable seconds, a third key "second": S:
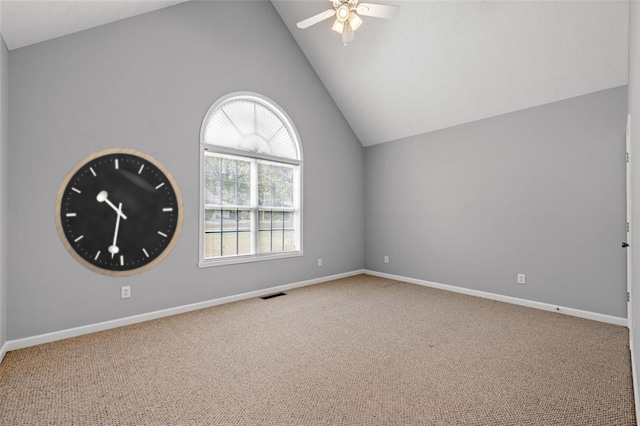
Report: {"hour": 10, "minute": 32}
